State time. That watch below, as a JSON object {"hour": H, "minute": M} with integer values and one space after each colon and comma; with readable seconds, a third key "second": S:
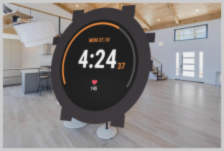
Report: {"hour": 4, "minute": 24}
